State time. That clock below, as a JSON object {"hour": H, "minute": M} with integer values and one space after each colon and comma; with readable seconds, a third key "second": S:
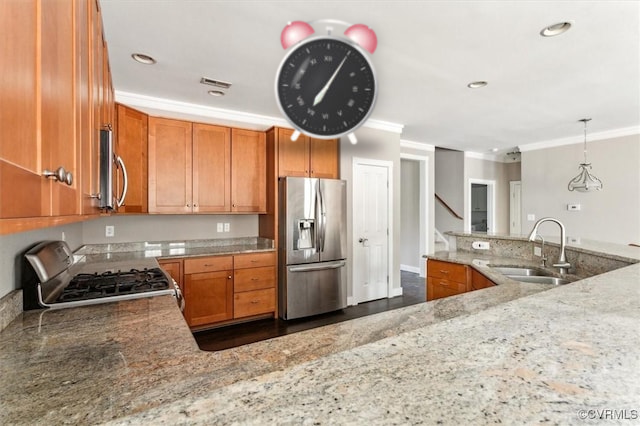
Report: {"hour": 7, "minute": 5}
